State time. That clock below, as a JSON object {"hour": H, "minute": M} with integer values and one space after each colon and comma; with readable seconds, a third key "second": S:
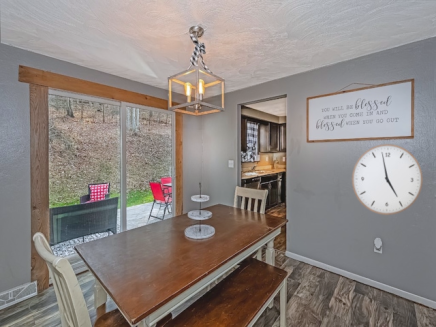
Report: {"hour": 4, "minute": 58}
